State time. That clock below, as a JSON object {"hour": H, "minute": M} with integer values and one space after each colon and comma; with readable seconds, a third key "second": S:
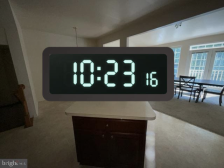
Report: {"hour": 10, "minute": 23, "second": 16}
